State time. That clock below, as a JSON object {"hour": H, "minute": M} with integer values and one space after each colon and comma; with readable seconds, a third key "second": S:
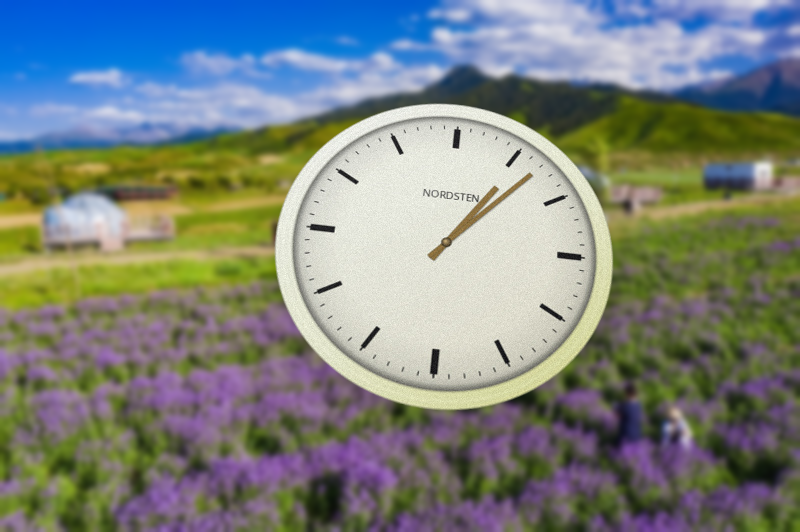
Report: {"hour": 1, "minute": 7}
